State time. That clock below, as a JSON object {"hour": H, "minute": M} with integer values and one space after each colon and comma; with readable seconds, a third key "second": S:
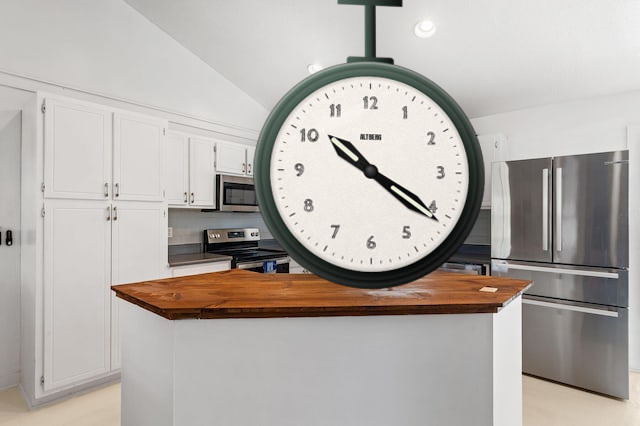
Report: {"hour": 10, "minute": 21}
